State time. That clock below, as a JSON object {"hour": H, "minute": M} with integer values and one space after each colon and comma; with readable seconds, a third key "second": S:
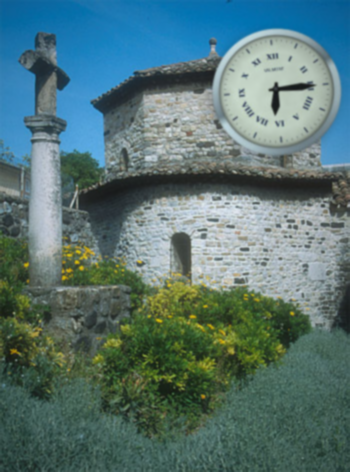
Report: {"hour": 6, "minute": 15}
